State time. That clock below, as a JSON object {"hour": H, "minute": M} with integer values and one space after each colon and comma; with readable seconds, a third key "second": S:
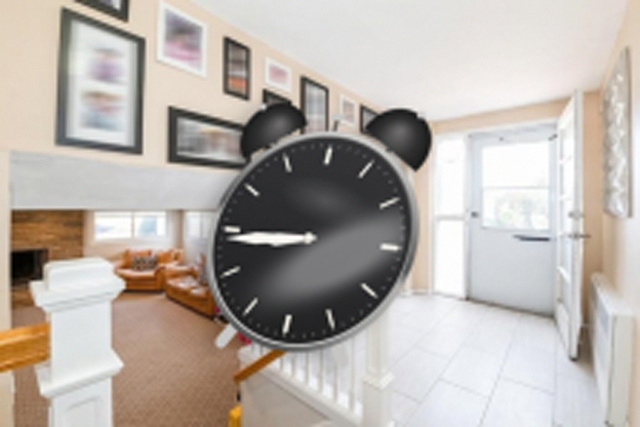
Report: {"hour": 8, "minute": 44}
